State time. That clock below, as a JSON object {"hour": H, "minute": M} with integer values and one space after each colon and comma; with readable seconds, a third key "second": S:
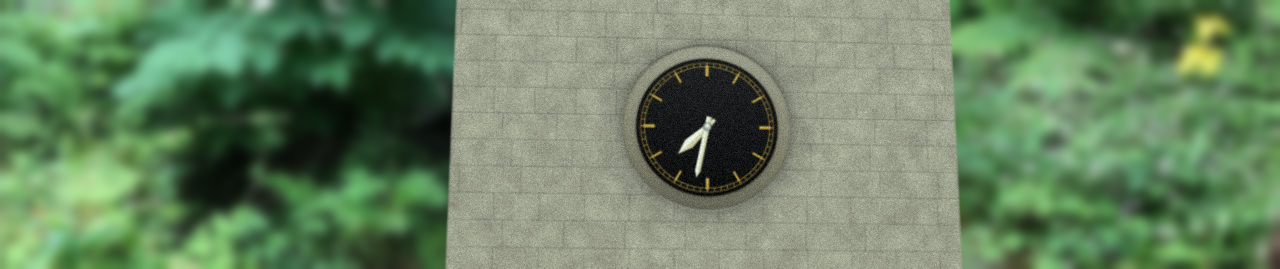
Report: {"hour": 7, "minute": 32}
